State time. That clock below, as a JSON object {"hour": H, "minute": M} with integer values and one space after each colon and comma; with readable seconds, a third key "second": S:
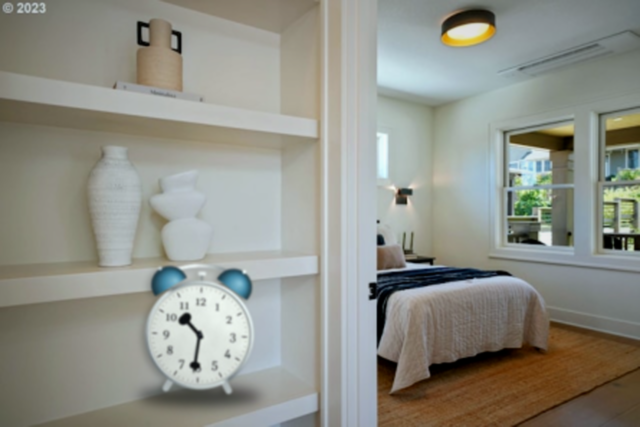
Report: {"hour": 10, "minute": 31}
